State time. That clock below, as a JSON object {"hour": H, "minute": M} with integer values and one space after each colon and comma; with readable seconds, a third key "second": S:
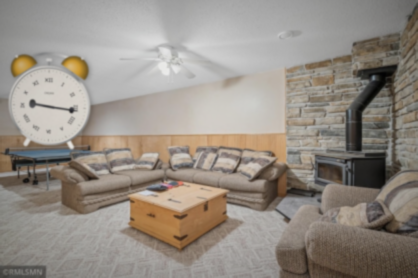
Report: {"hour": 9, "minute": 16}
